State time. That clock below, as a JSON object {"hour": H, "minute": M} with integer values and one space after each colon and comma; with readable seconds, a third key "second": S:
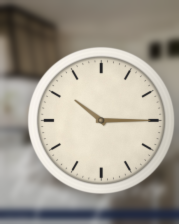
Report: {"hour": 10, "minute": 15}
